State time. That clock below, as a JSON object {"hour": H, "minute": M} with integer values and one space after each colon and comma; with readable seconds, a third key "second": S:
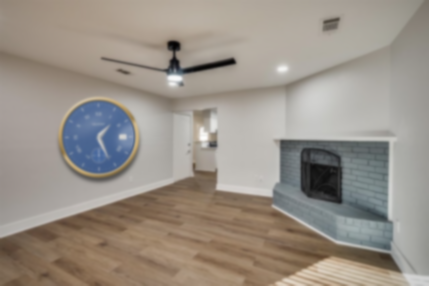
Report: {"hour": 1, "minute": 26}
